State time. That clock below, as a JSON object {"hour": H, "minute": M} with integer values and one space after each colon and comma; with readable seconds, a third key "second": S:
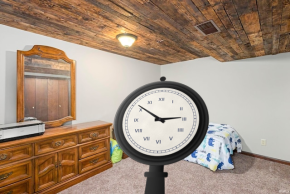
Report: {"hour": 2, "minute": 51}
